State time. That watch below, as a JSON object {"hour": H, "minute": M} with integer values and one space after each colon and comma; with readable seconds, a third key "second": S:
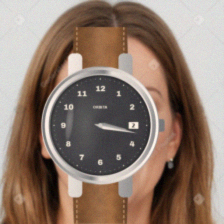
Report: {"hour": 3, "minute": 17}
